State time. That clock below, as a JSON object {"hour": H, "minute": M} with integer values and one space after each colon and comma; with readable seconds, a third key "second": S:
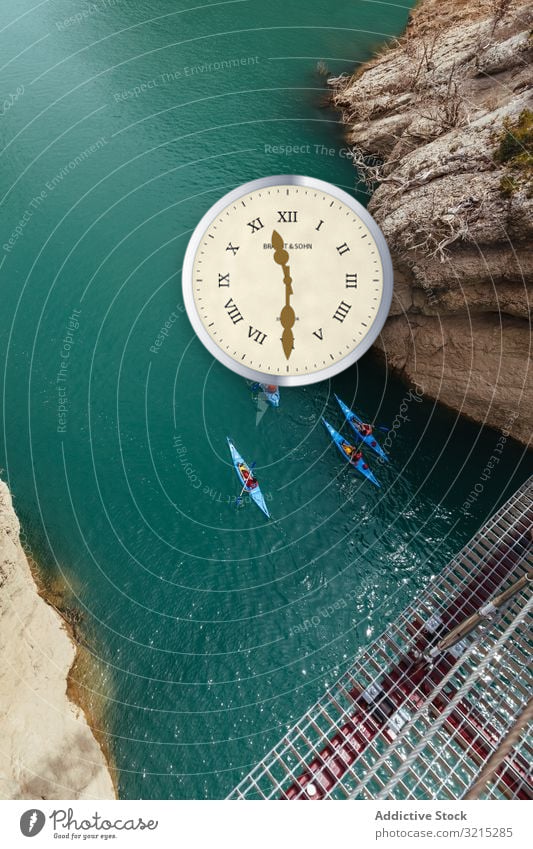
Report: {"hour": 11, "minute": 30}
